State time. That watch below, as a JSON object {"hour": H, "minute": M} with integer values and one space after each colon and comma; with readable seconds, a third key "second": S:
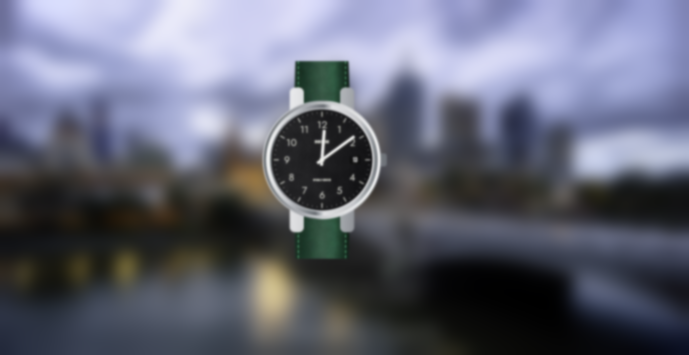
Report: {"hour": 12, "minute": 9}
